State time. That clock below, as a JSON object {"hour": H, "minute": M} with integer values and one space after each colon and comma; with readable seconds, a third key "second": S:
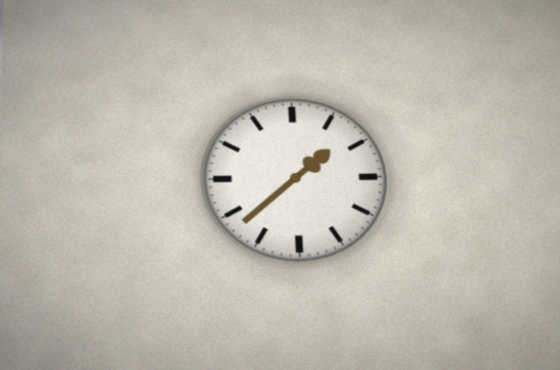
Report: {"hour": 1, "minute": 38}
